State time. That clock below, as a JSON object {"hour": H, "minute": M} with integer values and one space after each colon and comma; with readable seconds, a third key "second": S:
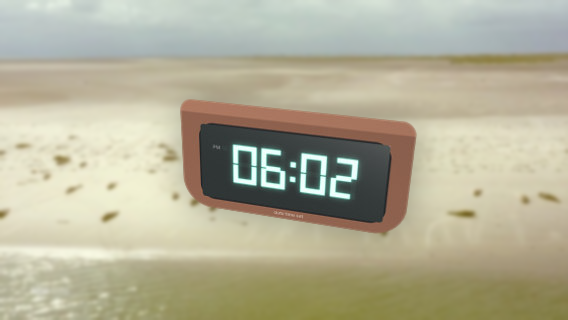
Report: {"hour": 6, "minute": 2}
